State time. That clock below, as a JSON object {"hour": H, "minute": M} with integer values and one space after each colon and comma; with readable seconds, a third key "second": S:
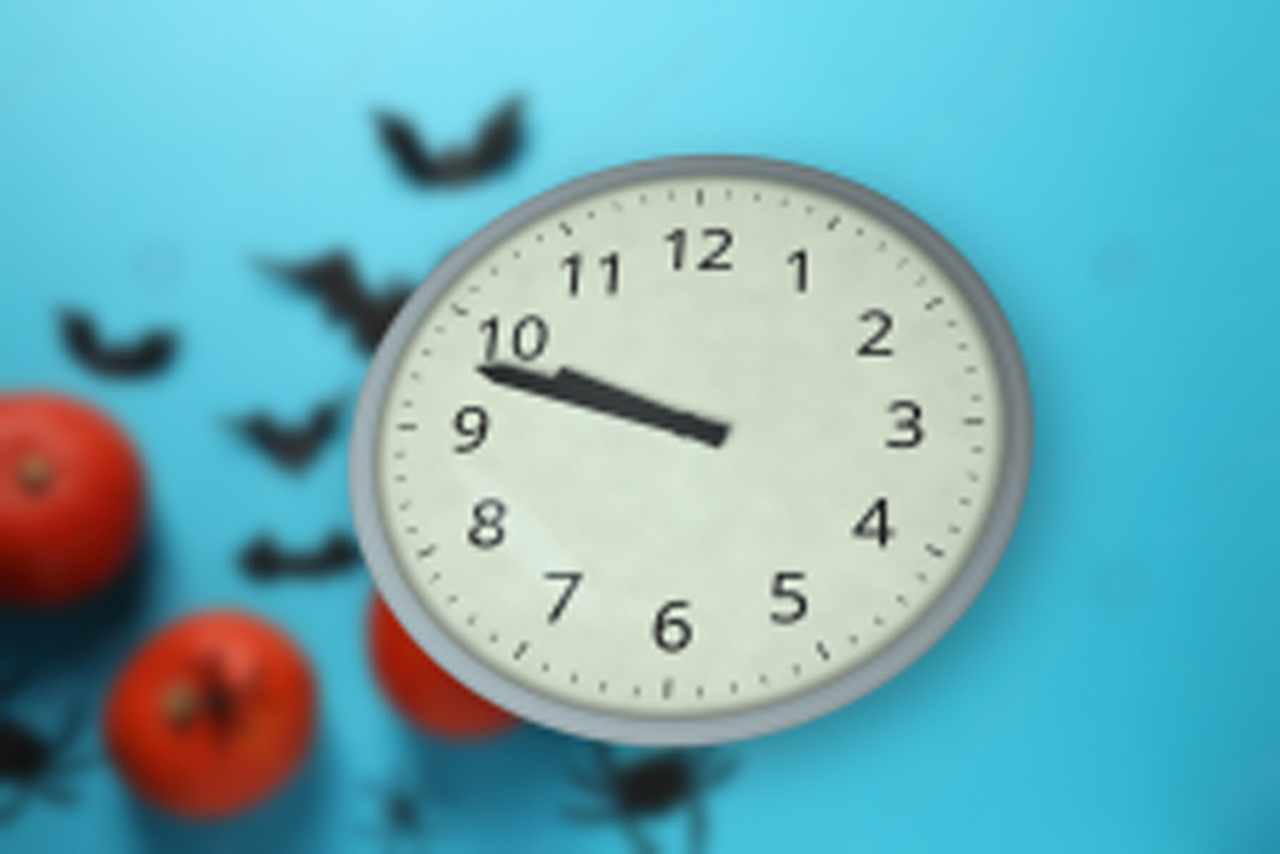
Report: {"hour": 9, "minute": 48}
